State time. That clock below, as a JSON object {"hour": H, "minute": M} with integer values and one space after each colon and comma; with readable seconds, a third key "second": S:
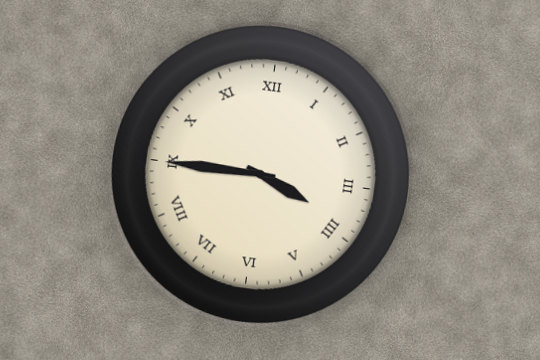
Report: {"hour": 3, "minute": 45}
